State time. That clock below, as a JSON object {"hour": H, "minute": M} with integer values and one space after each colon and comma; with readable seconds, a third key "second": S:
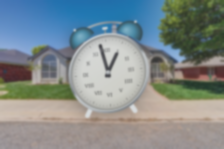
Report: {"hour": 12, "minute": 58}
